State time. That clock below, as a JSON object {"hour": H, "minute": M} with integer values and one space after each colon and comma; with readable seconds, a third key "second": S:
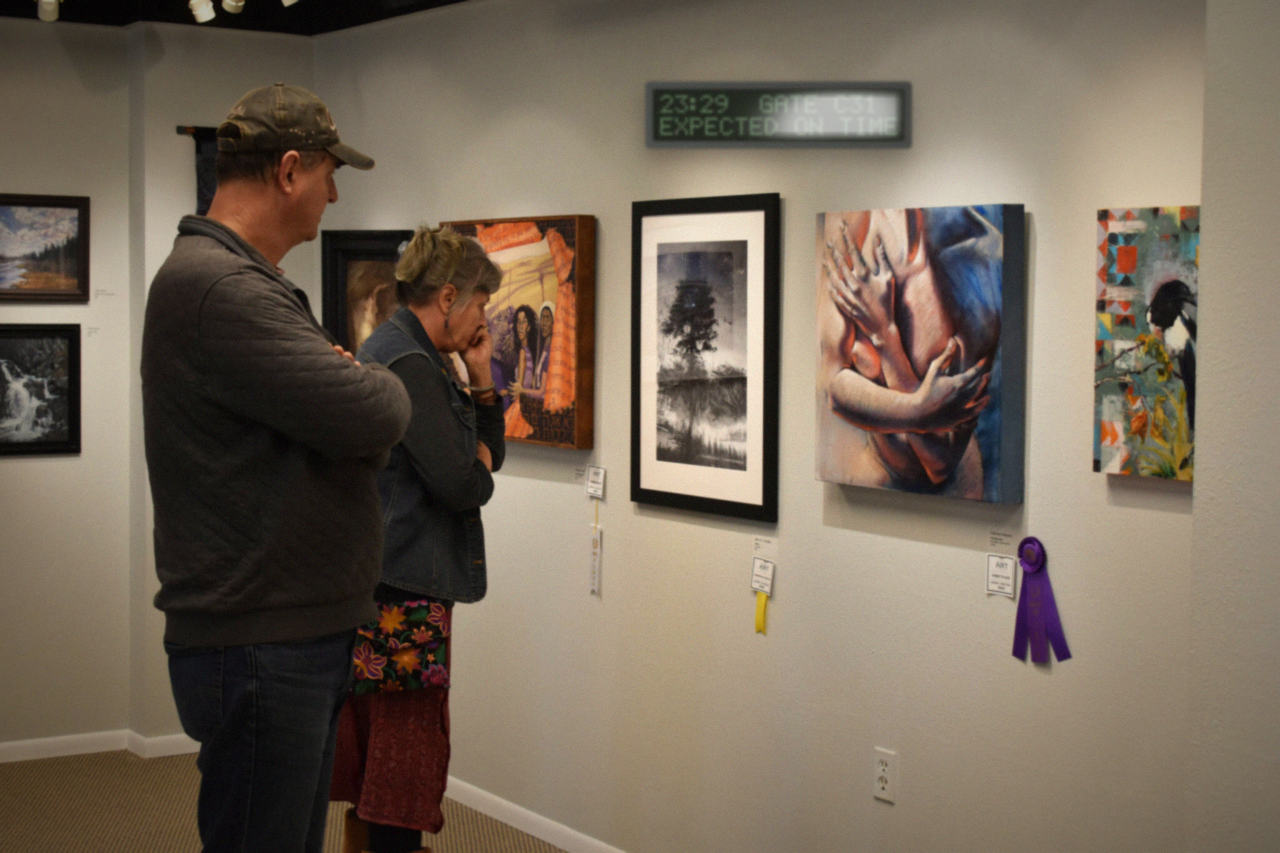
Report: {"hour": 23, "minute": 29}
